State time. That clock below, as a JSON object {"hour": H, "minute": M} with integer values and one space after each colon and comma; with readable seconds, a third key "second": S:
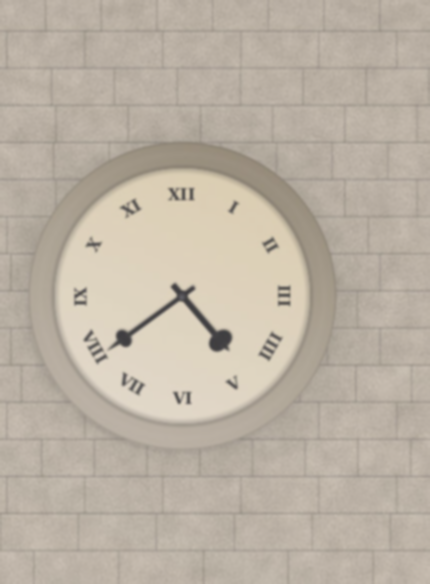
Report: {"hour": 4, "minute": 39}
